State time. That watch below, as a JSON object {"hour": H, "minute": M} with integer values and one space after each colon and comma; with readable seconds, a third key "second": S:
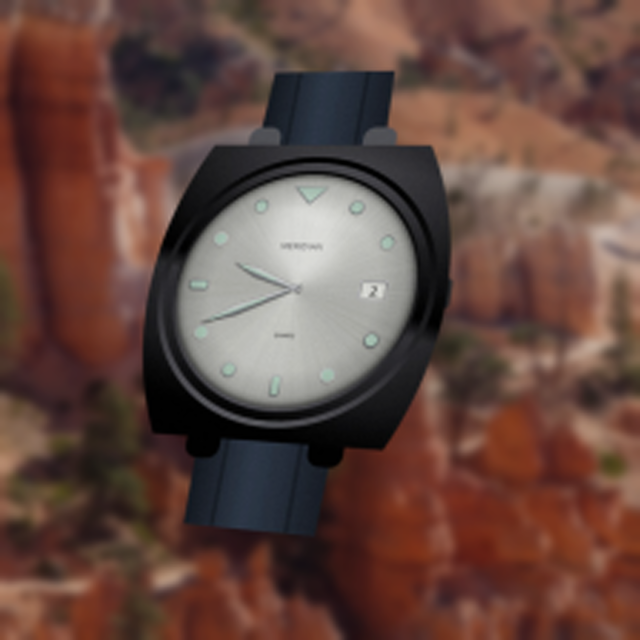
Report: {"hour": 9, "minute": 41}
